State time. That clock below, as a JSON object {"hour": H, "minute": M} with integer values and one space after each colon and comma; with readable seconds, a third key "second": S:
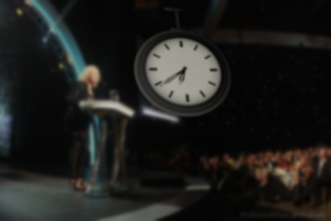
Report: {"hour": 6, "minute": 39}
